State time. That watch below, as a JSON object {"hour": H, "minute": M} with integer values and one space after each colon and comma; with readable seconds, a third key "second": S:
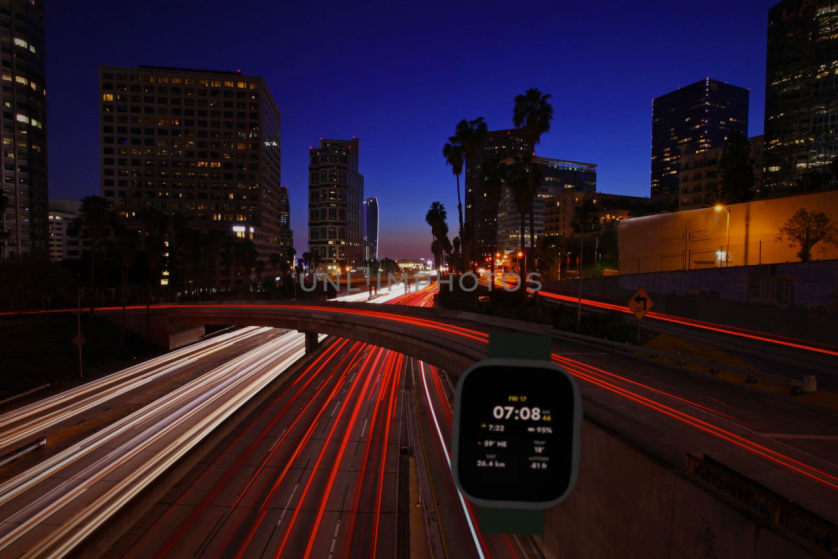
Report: {"hour": 7, "minute": 8}
